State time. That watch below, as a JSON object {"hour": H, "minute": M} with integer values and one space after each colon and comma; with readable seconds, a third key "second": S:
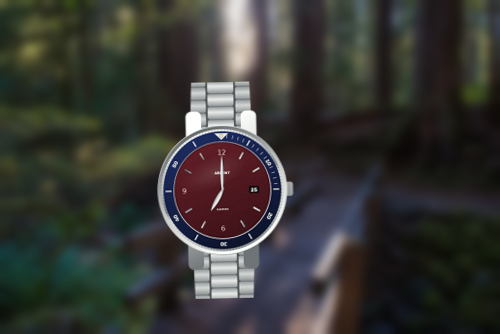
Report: {"hour": 7, "minute": 0}
